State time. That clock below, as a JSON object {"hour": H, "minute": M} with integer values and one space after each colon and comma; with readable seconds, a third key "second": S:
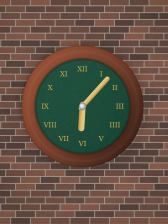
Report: {"hour": 6, "minute": 7}
